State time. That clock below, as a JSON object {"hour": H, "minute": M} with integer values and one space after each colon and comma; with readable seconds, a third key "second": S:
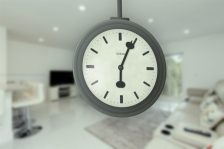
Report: {"hour": 6, "minute": 4}
